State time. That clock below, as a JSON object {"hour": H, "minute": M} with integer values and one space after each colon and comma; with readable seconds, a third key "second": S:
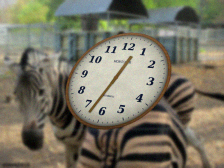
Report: {"hour": 12, "minute": 33}
